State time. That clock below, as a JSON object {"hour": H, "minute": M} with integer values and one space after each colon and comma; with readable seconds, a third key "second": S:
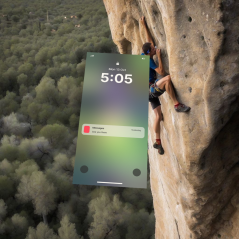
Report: {"hour": 5, "minute": 5}
